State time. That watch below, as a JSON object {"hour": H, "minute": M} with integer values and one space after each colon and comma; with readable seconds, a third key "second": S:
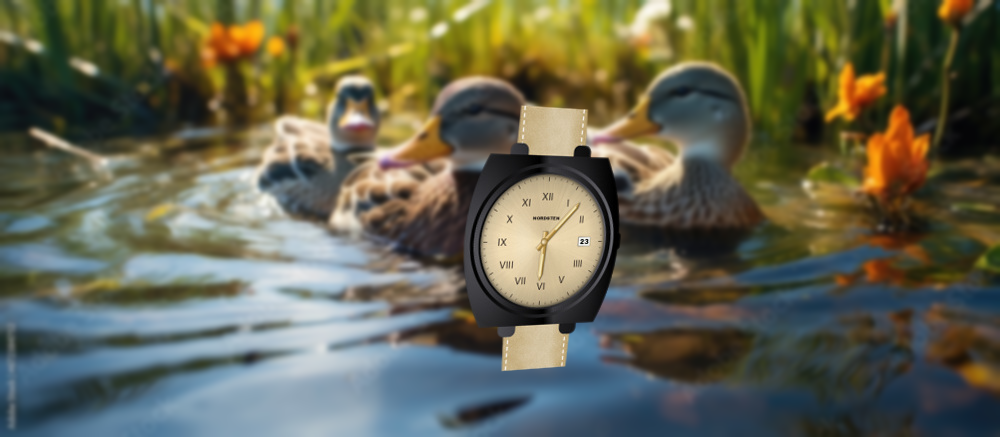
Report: {"hour": 6, "minute": 7}
